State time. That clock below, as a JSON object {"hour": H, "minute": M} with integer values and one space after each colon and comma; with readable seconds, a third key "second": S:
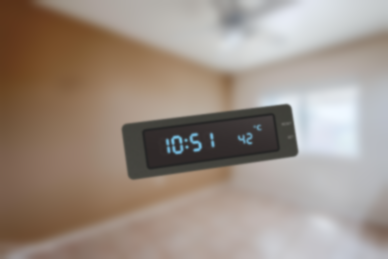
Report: {"hour": 10, "minute": 51}
